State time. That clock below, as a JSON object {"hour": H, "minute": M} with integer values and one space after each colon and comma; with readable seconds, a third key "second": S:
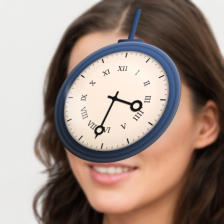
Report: {"hour": 3, "minute": 32}
